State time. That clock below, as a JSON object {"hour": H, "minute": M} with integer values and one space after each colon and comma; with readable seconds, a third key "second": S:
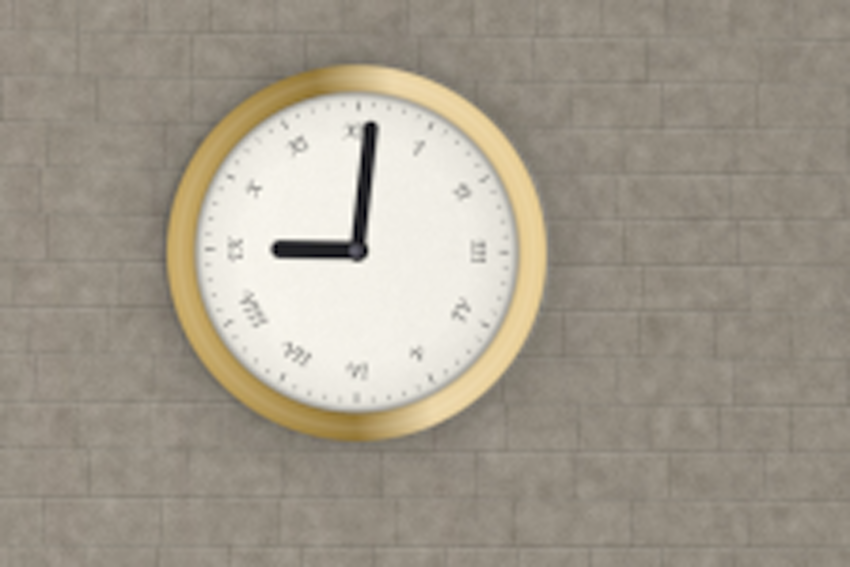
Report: {"hour": 9, "minute": 1}
